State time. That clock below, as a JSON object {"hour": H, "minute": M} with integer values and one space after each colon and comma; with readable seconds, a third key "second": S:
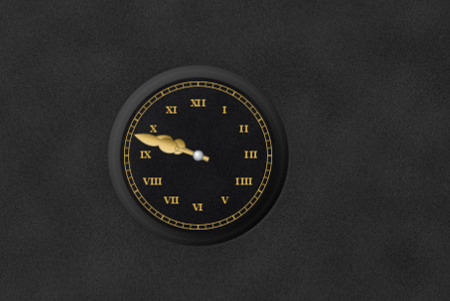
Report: {"hour": 9, "minute": 48}
